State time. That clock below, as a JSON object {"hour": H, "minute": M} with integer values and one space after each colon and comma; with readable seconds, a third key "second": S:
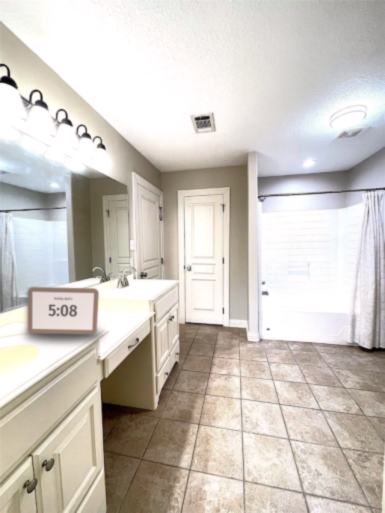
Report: {"hour": 5, "minute": 8}
